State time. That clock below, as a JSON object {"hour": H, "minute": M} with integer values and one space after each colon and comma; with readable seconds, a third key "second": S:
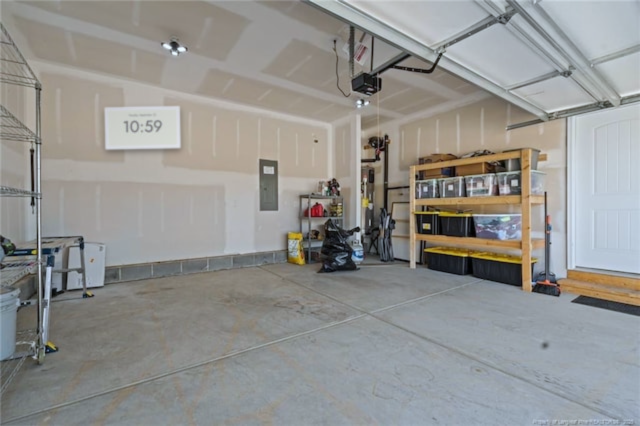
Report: {"hour": 10, "minute": 59}
